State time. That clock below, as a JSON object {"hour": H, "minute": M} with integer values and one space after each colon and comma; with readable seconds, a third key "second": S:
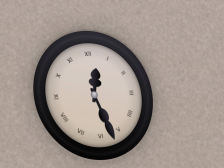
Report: {"hour": 12, "minute": 27}
